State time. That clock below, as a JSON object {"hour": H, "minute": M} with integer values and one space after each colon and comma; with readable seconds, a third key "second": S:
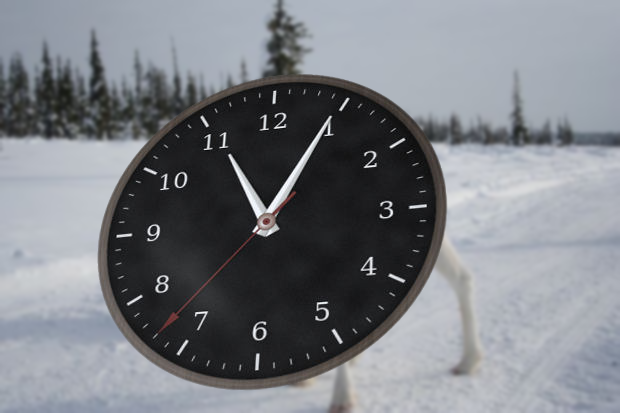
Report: {"hour": 11, "minute": 4, "second": 37}
